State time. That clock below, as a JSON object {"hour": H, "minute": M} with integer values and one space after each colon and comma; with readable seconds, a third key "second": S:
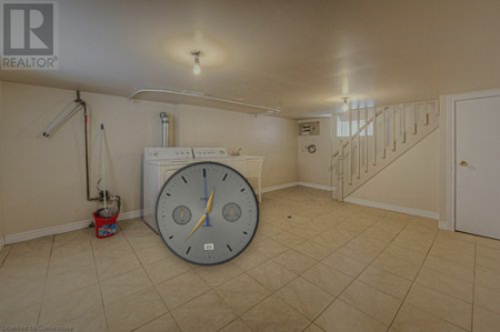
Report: {"hour": 12, "minute": 37}
